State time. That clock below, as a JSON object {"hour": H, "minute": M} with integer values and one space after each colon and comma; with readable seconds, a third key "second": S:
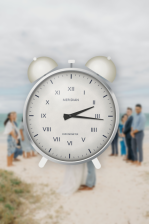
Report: {"hour": 2, "minute": 16}
